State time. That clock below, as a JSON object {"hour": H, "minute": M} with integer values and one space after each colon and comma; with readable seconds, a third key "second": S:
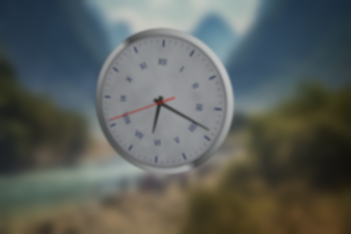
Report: {"hour": 6, "minute": 18, "second": 41}
